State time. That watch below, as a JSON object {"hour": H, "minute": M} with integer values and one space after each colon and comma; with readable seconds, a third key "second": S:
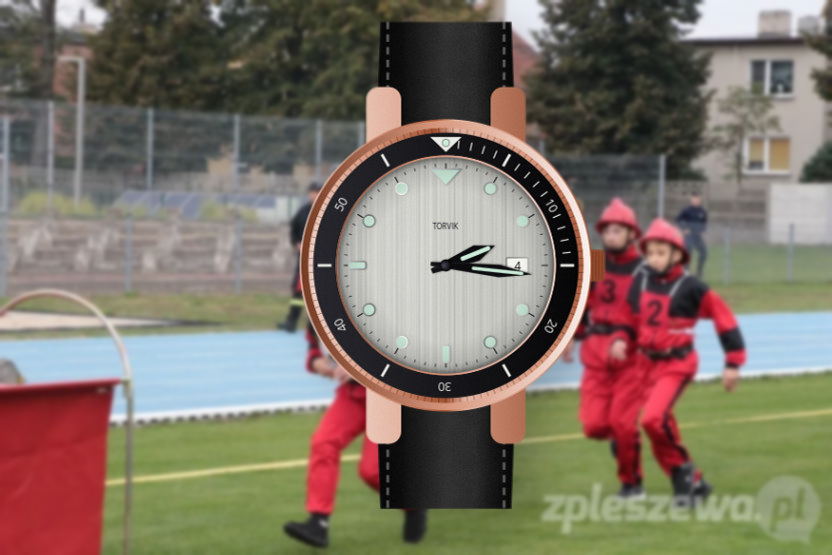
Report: {"hour": 2, "minute": 16}
